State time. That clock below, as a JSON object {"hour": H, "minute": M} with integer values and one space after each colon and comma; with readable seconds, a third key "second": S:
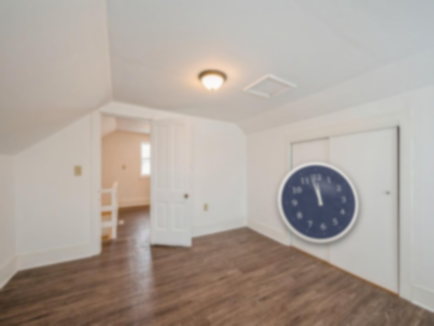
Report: {"hour": 11, "minute": 58}
